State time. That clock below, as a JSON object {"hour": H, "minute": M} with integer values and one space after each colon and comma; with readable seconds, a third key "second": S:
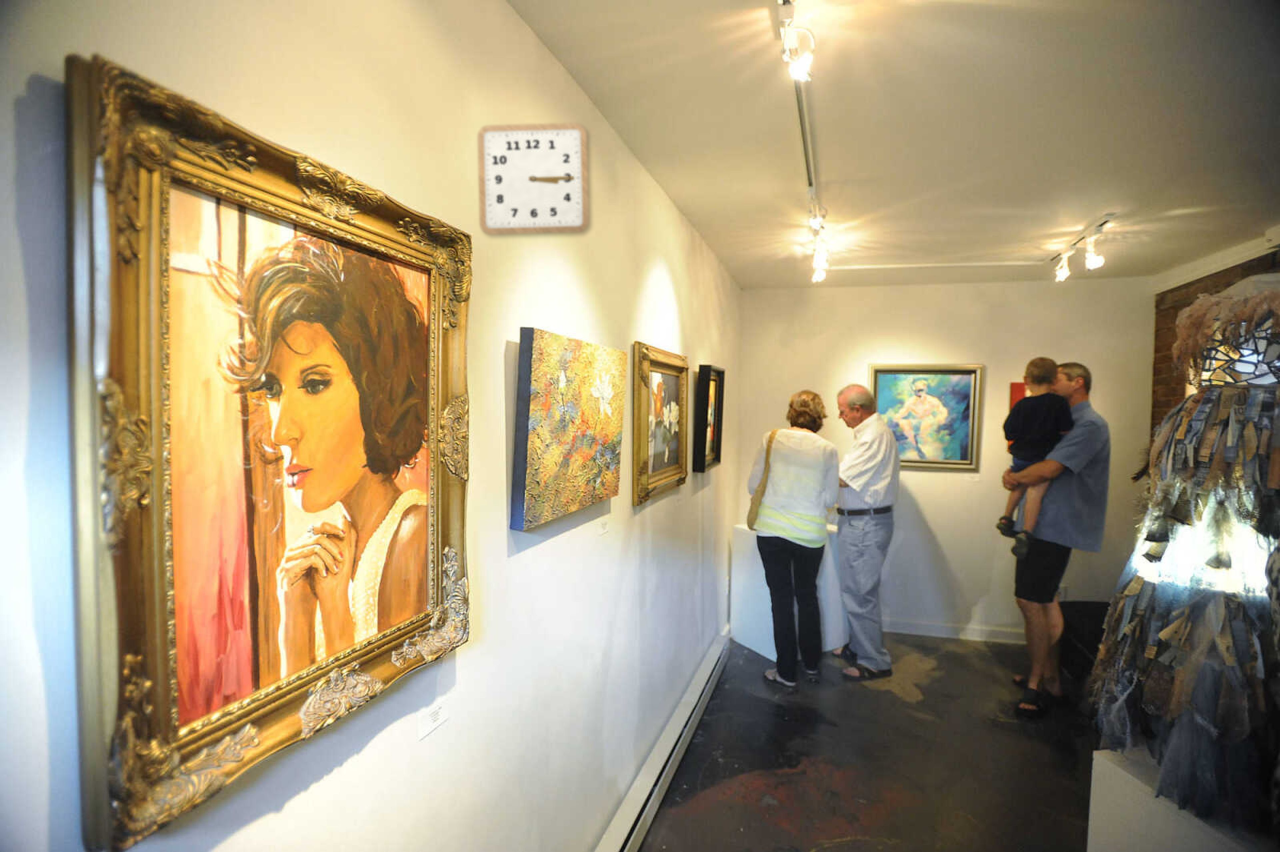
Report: {"hour": 3, "minute": 15}
